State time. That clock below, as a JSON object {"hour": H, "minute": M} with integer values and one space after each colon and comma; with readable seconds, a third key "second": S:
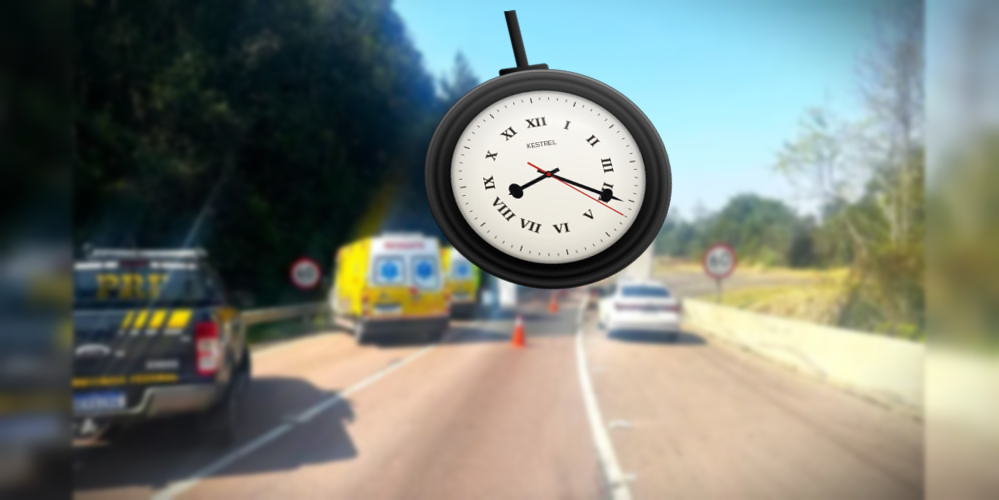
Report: {"hour": 8, "minute": 20, "second": 22}
